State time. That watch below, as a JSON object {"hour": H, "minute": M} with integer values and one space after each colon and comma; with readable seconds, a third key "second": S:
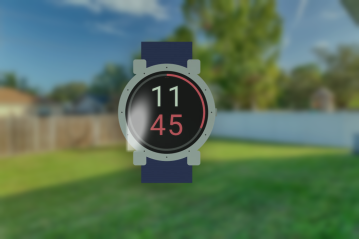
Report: {"hour": 11, "minute": 45}
